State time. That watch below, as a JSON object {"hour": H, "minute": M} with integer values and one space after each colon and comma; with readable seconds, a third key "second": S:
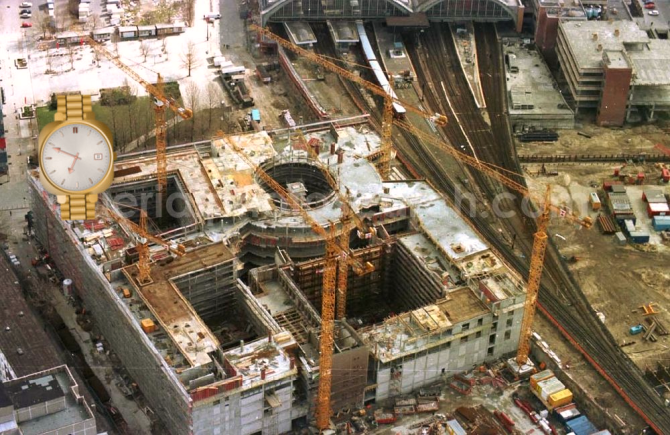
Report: {"hour": 6, "minute": 49}
